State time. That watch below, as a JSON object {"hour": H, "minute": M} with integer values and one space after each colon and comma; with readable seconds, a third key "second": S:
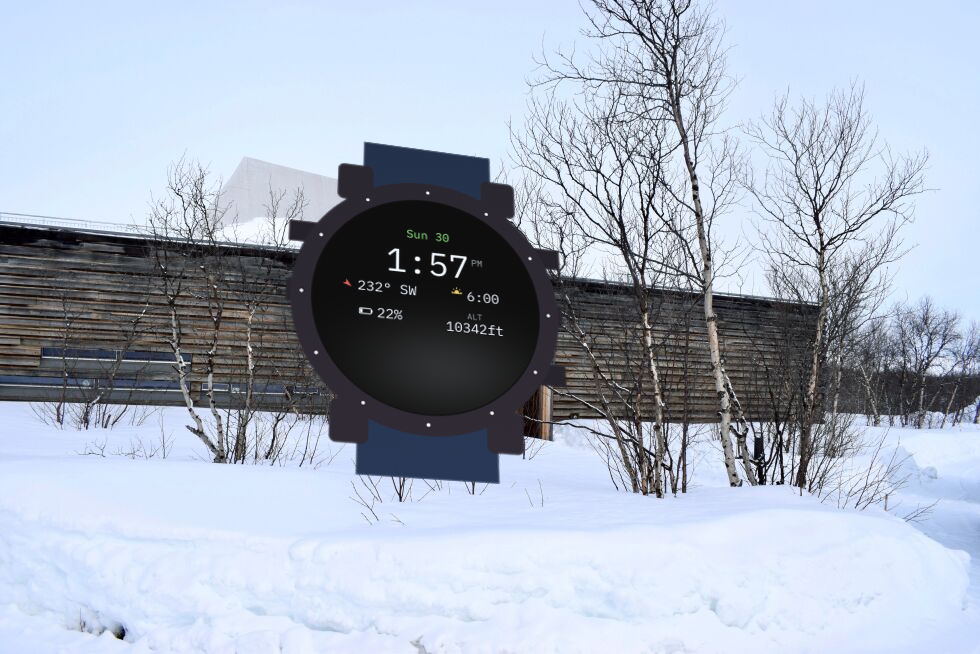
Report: {"hour": 1, "minute": 57}
